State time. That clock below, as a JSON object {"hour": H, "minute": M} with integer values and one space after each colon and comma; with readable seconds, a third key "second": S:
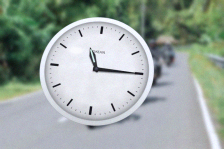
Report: {"hour": 11, "minute": 15}
